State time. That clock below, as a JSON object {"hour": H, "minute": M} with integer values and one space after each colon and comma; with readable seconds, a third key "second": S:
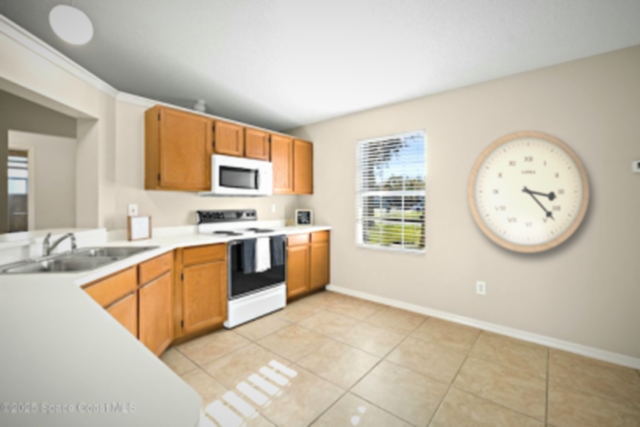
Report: {"hour": 3, "minute": 23}
